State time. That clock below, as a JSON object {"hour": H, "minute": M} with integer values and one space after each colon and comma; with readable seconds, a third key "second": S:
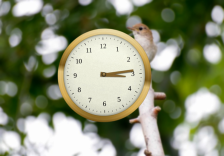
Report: {"hour": 3, "minute": 14}
